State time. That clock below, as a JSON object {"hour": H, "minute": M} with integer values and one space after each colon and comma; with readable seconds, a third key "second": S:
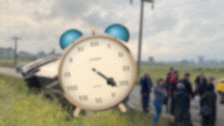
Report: {"hour": 4, "minute": 22}
